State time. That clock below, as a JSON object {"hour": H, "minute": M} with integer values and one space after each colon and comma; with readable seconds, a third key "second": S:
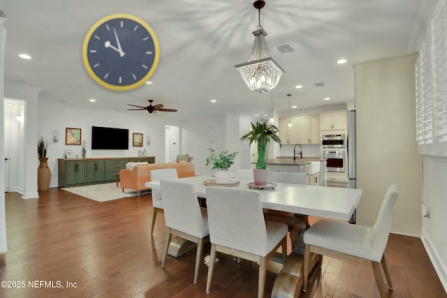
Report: {"hour": 9, "minute": 57}
